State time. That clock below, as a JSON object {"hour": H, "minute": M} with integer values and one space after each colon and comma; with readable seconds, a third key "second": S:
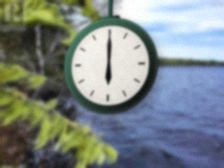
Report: {"hour": 6, "minute": 0}
